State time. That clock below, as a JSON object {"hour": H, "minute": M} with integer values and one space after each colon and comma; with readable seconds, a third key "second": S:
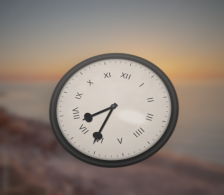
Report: {"hour": 7, "minute": 31}
